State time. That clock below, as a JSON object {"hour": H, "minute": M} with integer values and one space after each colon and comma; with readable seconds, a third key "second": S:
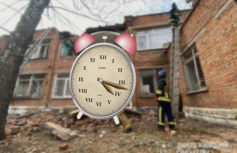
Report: {"hour": 4, "minute": 17}
